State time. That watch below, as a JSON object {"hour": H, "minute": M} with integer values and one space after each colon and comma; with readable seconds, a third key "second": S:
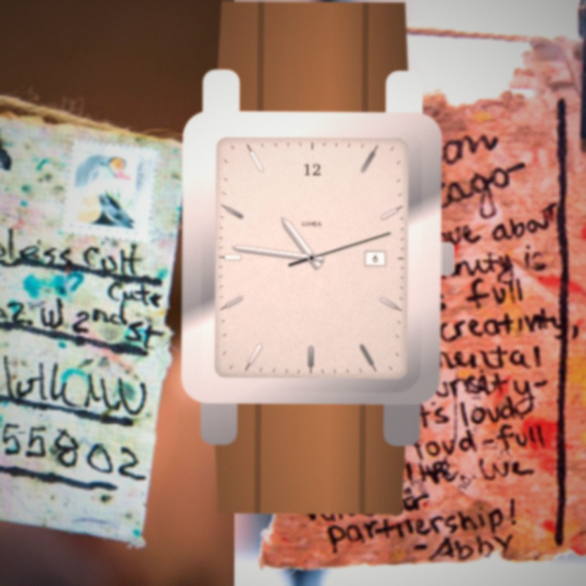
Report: {"hour": 10, "minute": 46, "second": 12}
